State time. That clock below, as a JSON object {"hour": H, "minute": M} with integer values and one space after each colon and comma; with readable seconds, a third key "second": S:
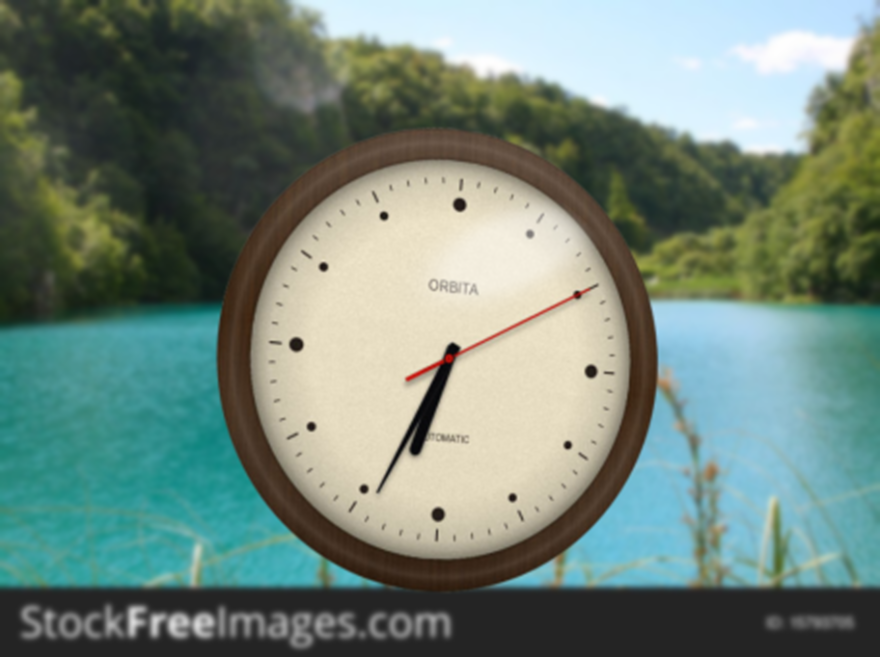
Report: {"hour": 6, "minute": 34, "second": 10}
